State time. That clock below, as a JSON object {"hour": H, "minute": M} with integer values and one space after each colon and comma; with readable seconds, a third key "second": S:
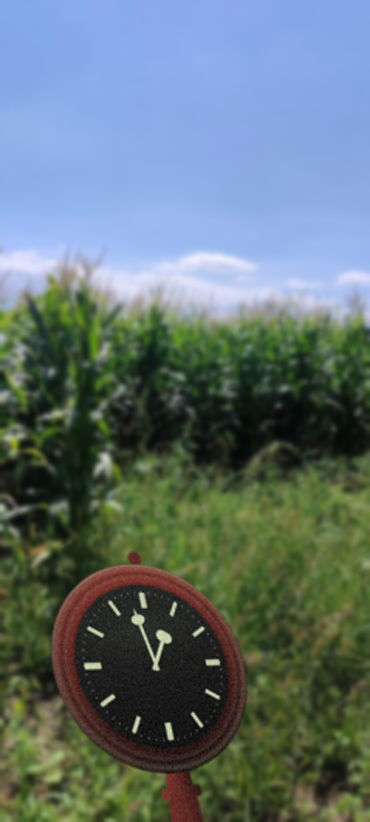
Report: {"hour": 12, "minute": 58}
